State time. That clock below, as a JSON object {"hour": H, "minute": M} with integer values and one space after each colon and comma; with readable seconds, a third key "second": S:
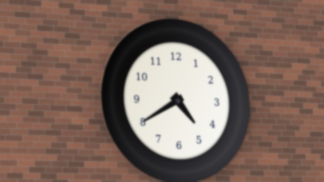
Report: {"hour": 4, "minute": 40}
